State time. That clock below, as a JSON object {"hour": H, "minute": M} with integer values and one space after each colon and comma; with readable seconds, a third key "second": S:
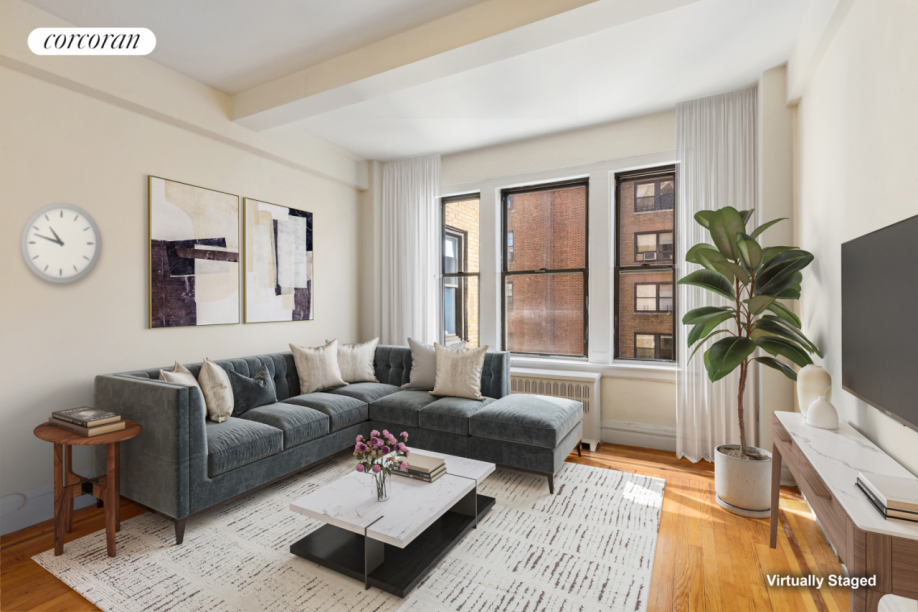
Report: {"hour": 10, "minute": 48}
